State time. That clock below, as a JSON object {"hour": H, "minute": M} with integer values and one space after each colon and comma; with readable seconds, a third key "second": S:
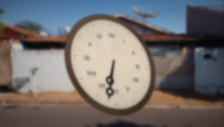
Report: {"hour": 6, "minute": 32}
